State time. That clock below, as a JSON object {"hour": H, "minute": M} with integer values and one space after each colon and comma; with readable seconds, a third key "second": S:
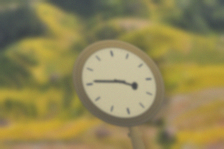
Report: {"hour": 3, "minute": 46}
